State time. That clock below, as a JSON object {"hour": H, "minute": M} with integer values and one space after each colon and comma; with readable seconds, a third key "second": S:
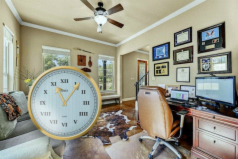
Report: {"hour": 11, "minute": 6}
